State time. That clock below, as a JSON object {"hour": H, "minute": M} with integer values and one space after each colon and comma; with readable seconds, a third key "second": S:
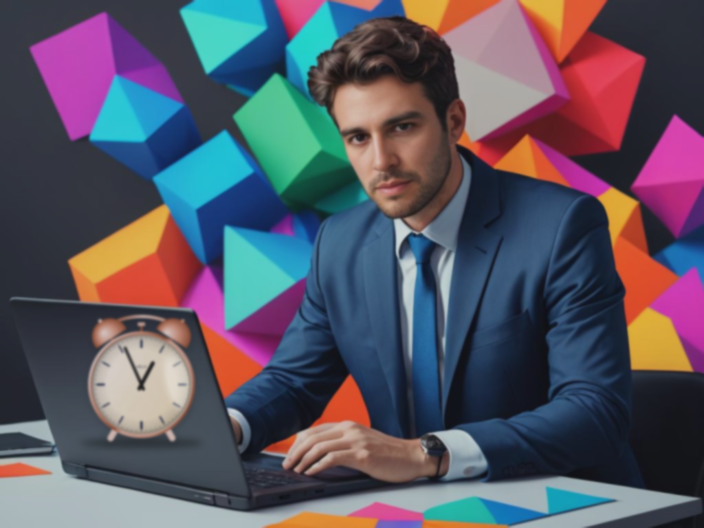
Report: {"hour": 12, "minute": 56}
